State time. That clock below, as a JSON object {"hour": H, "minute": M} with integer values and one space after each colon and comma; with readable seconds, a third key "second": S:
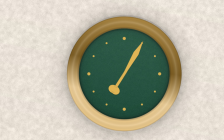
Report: {"hour": 7, "minute": 5}
